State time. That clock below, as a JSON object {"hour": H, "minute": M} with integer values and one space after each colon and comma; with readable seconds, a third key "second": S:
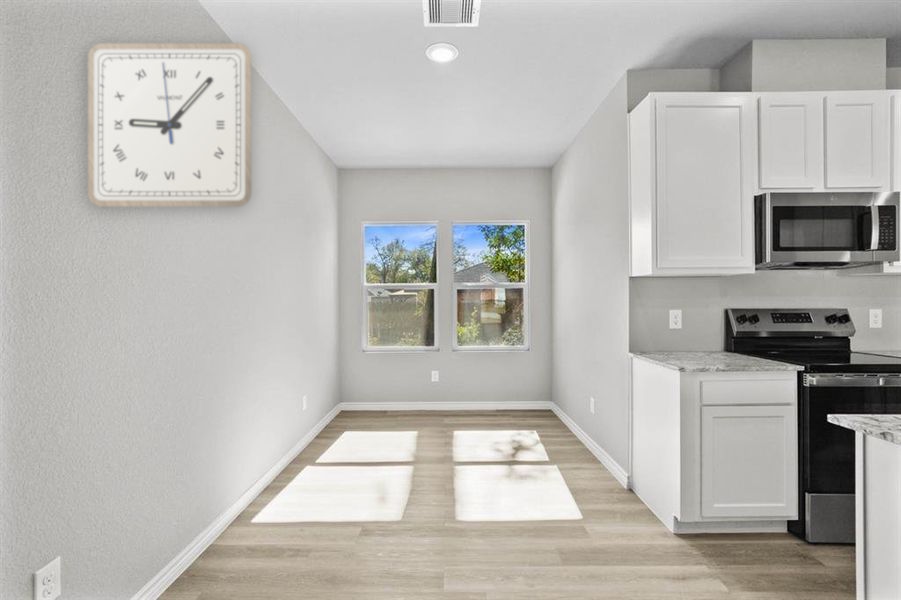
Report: {"hour": 9, "minute": 6, "second": 59}
